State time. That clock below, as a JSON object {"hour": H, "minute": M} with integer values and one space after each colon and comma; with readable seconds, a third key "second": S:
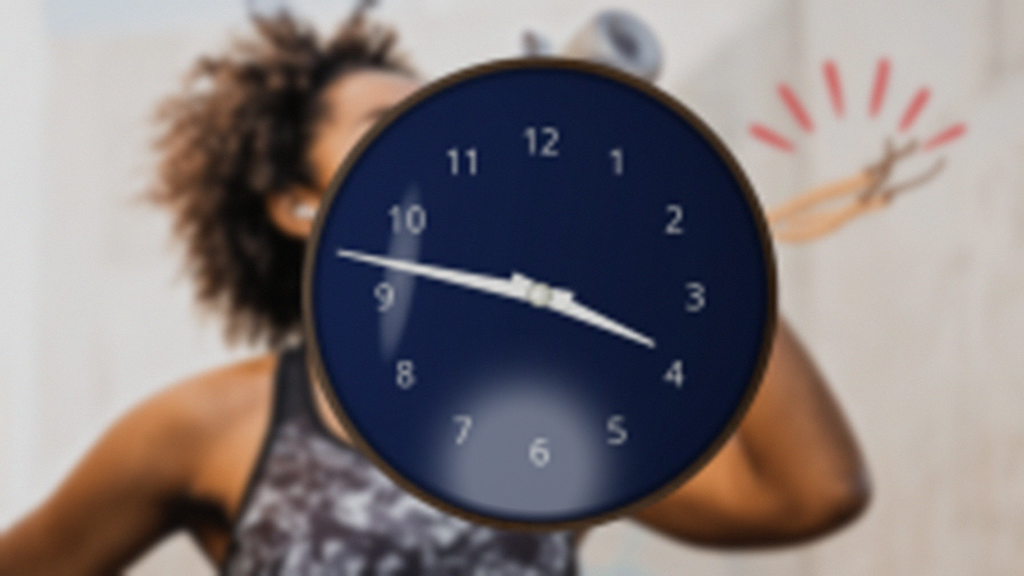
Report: {"hour": 3, "minute": 47}
